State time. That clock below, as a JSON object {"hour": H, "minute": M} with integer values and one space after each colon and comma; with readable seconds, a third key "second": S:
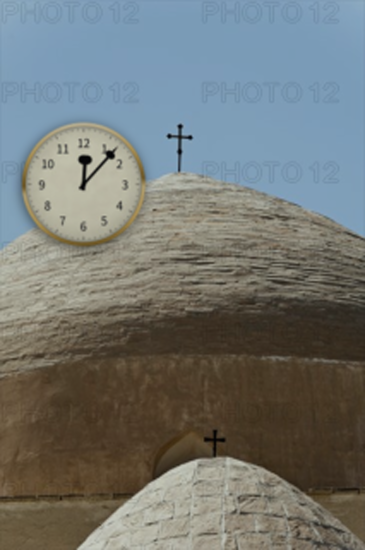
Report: {"hour": 12, "minute": 7}
